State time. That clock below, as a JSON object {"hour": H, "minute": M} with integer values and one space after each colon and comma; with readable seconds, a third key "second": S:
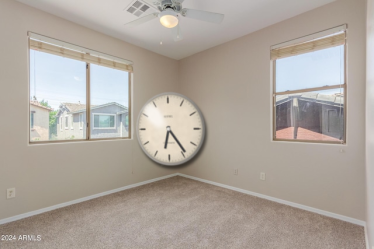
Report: {"hour": 6, "minute": 24}
